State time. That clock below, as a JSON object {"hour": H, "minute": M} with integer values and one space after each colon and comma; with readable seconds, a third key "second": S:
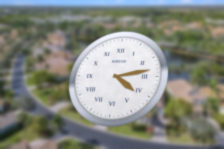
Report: {"hour": 4, "minute": 13}
